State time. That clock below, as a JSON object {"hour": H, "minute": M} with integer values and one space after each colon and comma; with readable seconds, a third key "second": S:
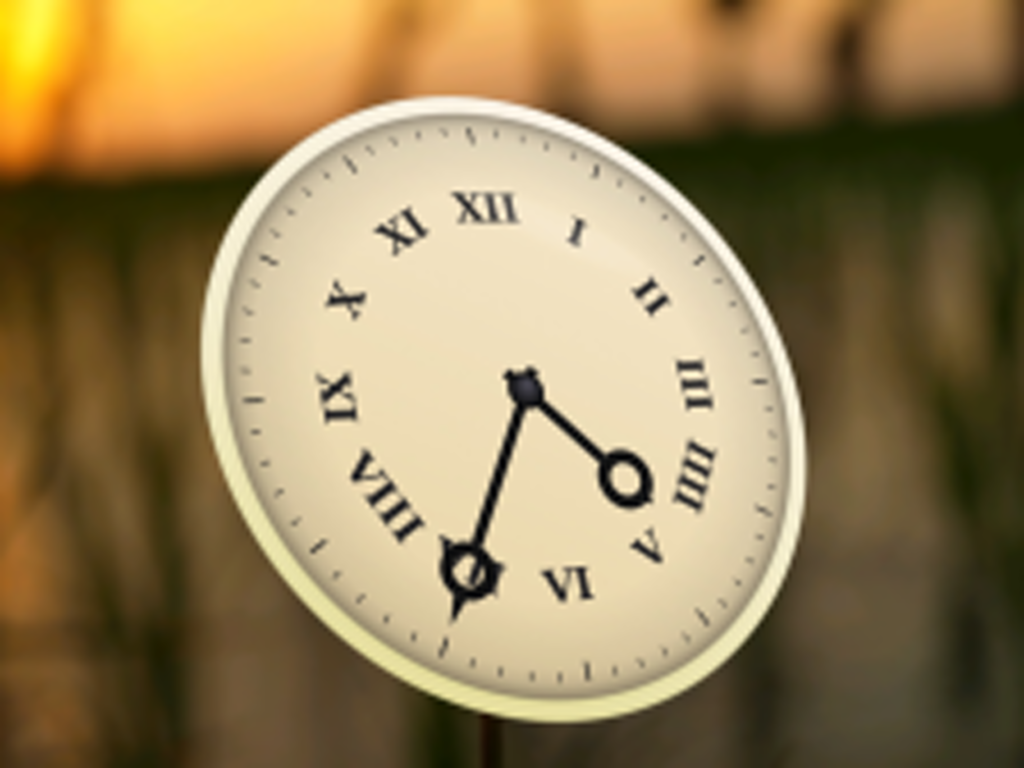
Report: {"hour": 4, "minute": 35}
